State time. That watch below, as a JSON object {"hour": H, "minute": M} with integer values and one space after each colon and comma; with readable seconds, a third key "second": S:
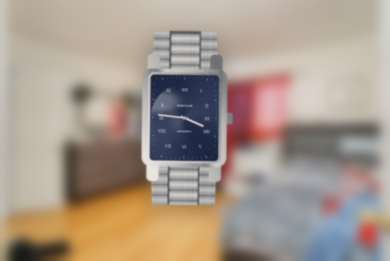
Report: {"hour": 3, "minute": 46}
